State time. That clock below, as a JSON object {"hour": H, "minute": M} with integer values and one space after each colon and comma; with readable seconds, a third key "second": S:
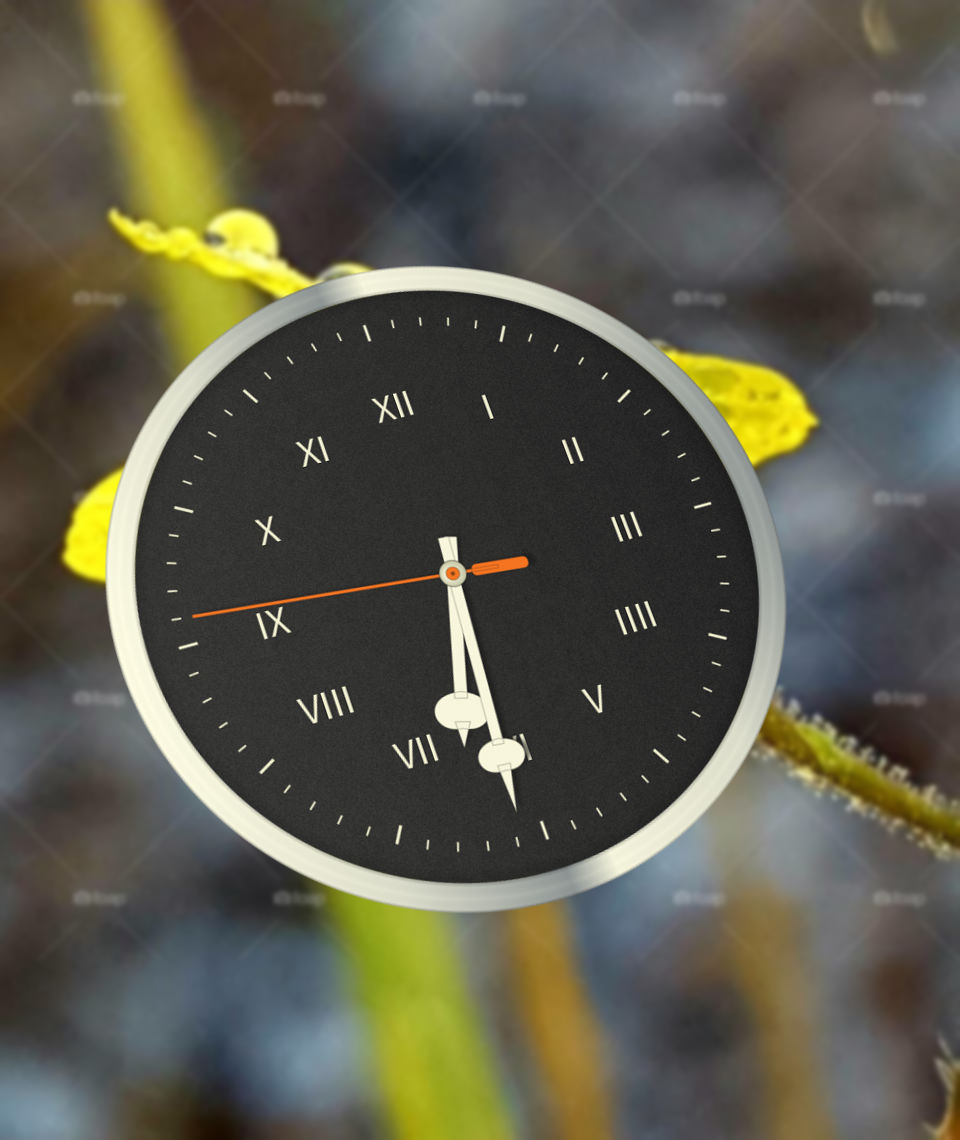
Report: {"hour": 6, "minute": 30, "second": 46}
